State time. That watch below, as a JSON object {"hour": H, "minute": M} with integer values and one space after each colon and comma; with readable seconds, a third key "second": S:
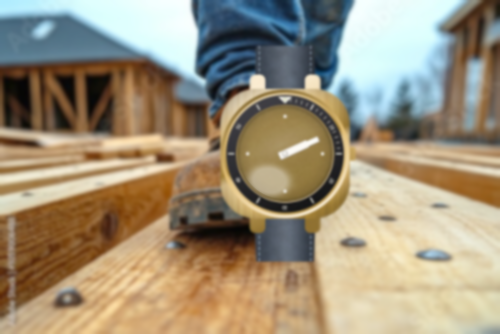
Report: {"hour": 2, "minute": 11}
